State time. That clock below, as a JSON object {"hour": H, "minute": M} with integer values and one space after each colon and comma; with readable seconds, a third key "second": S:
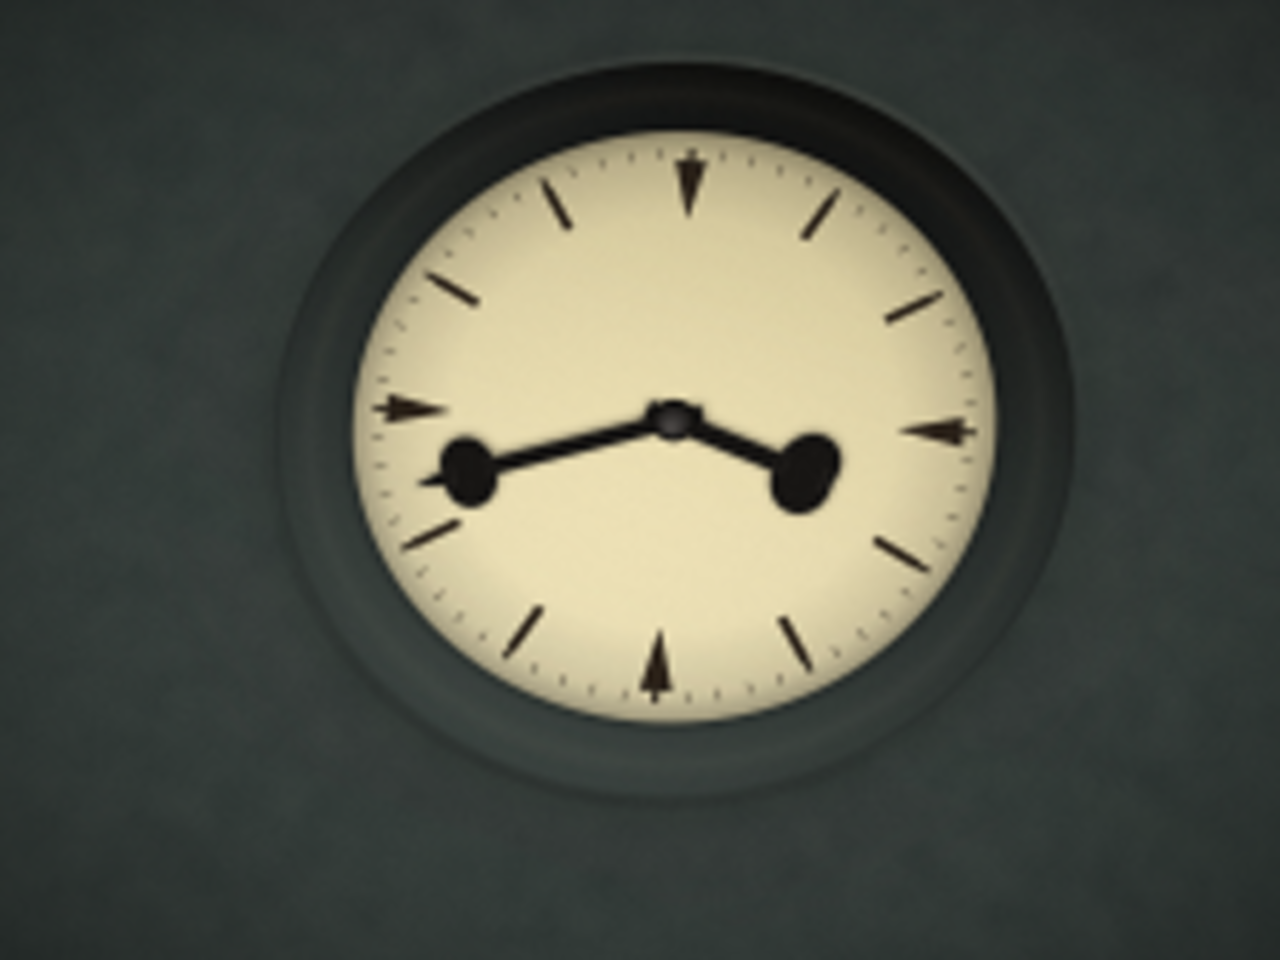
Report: {"hour": 3, "minute": 42}
